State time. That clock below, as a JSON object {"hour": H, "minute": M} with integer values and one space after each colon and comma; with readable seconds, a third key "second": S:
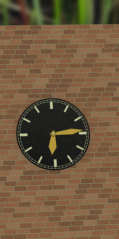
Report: {"hour": 6, "minute": 14}
